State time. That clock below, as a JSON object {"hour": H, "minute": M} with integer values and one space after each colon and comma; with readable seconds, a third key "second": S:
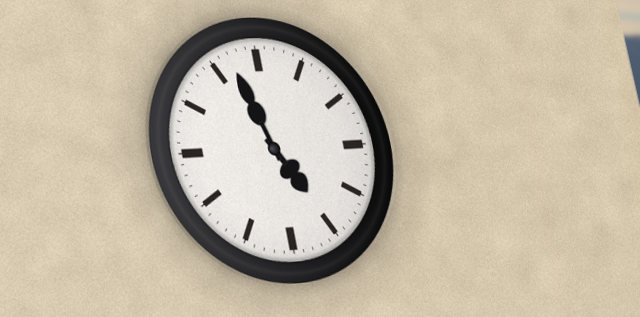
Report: {"hour": 4, "minute": 57}
